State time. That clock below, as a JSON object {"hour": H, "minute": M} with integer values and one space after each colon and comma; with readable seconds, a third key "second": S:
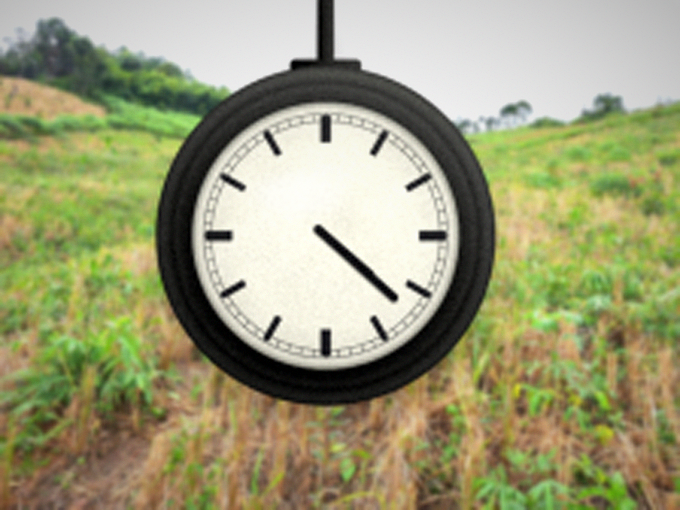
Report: {"hour": 4, "minute": 22}
